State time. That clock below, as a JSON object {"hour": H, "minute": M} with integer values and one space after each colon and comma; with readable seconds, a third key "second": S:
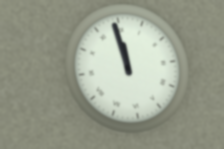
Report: {"hour": 11, "minute": 59}
